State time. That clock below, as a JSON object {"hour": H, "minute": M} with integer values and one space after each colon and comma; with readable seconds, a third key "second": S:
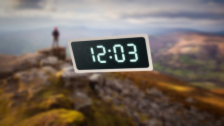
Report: {"hour": 12, "minute": 3}
